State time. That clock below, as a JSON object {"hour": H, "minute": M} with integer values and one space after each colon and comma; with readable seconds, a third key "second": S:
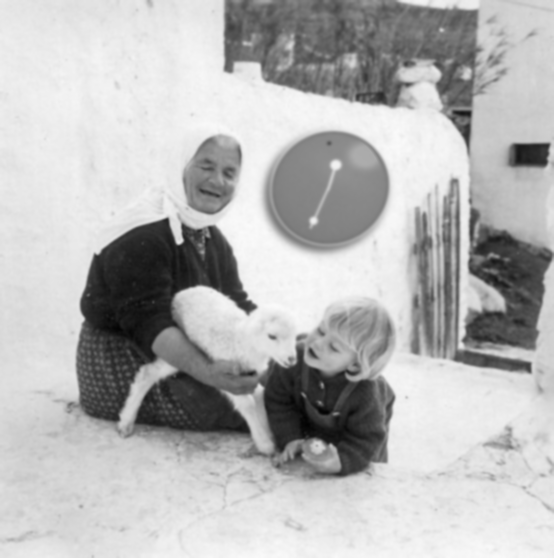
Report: {"hour": 12, "minute": 34}
